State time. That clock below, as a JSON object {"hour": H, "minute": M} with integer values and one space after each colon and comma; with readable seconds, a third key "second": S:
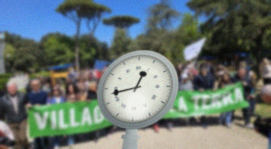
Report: {"hour": 12, "minute": 43}
